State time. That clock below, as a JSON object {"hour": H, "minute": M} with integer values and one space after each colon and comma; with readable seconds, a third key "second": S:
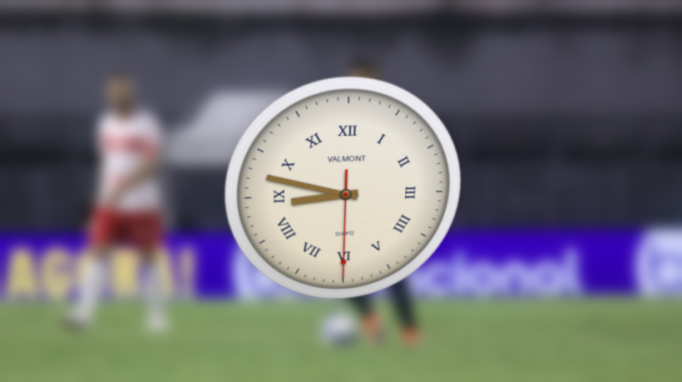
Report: {"hour": 8, "minute": 47, "second": 30}
